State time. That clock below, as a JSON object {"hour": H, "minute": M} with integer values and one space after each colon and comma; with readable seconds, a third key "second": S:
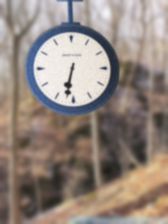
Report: {"hour": 6, "minute": 32}
